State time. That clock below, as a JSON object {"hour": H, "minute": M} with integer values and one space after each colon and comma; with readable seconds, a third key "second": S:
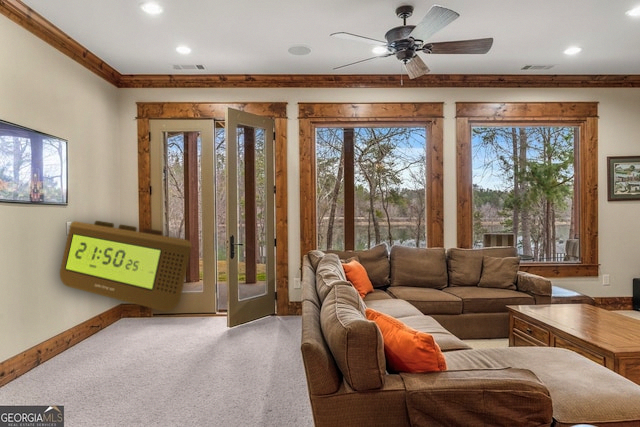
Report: {"hour": 21, "minute": 50, "second": 25}
